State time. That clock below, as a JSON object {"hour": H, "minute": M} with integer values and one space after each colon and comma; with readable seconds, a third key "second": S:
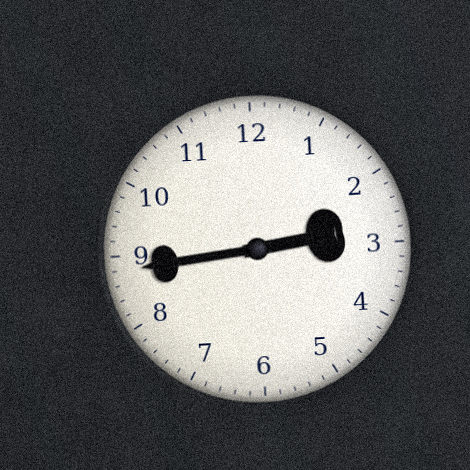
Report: {"hour": 2, "minute": 44}
